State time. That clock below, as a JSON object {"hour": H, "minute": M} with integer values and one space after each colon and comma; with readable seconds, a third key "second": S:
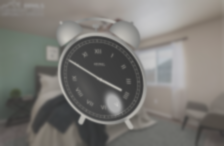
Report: {"hour": 3, "minute": 50}
